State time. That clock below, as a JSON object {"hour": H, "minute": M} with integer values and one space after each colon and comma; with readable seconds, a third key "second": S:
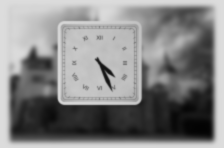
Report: {"hour": 4, "minute": 26}
